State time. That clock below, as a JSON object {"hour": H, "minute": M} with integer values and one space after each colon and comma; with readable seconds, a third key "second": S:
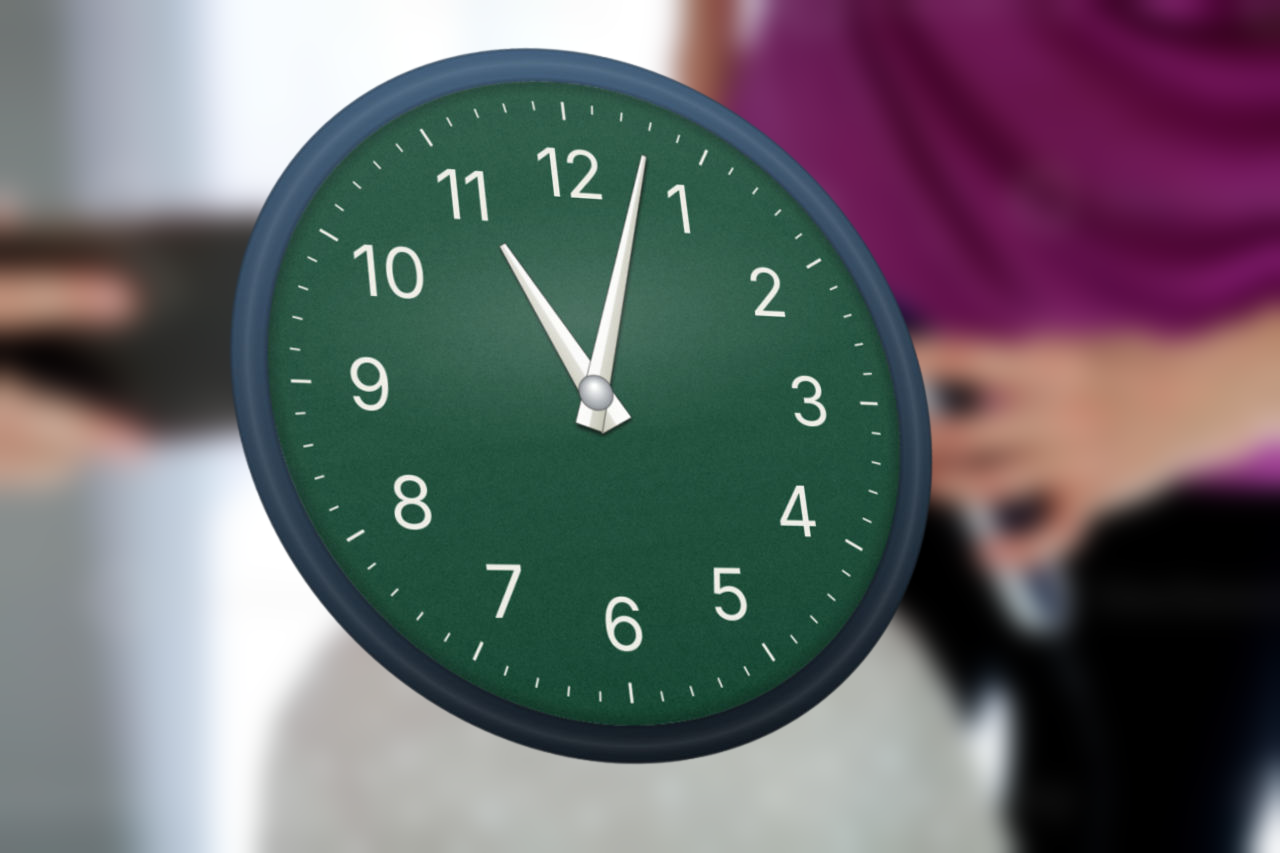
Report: {"hour": 11, "minute": 3}
